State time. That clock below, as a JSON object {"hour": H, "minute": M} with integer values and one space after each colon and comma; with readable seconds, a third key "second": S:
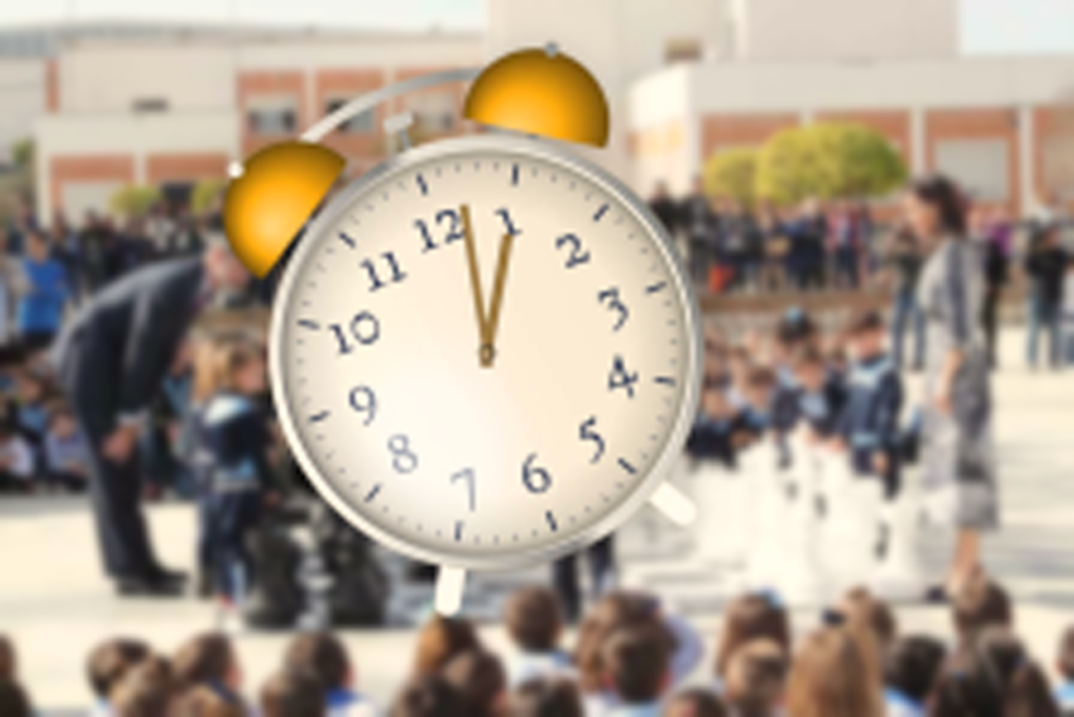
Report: {"hour": 1, "minute": 2}
